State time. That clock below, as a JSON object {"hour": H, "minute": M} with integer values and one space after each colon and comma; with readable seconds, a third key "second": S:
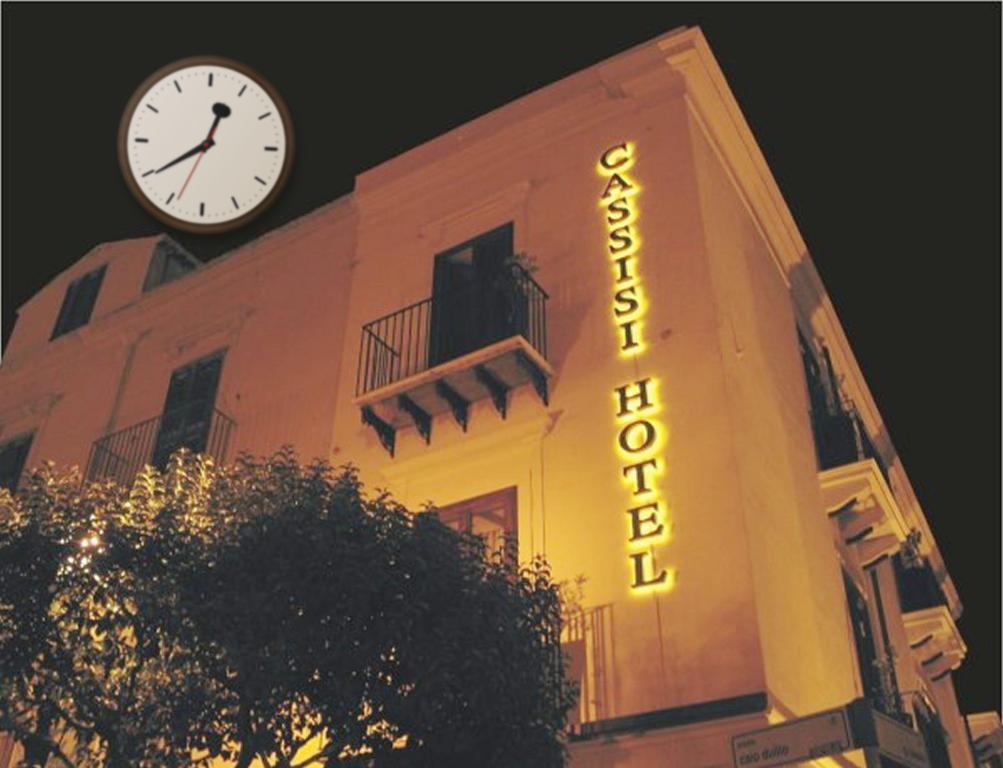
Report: {"hour": 12, "minute": 39, "second": 34}
